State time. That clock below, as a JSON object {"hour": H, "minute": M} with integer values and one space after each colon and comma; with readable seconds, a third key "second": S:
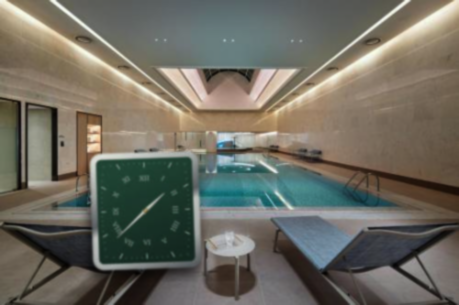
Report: {"hour": 1, "minute": 38}
